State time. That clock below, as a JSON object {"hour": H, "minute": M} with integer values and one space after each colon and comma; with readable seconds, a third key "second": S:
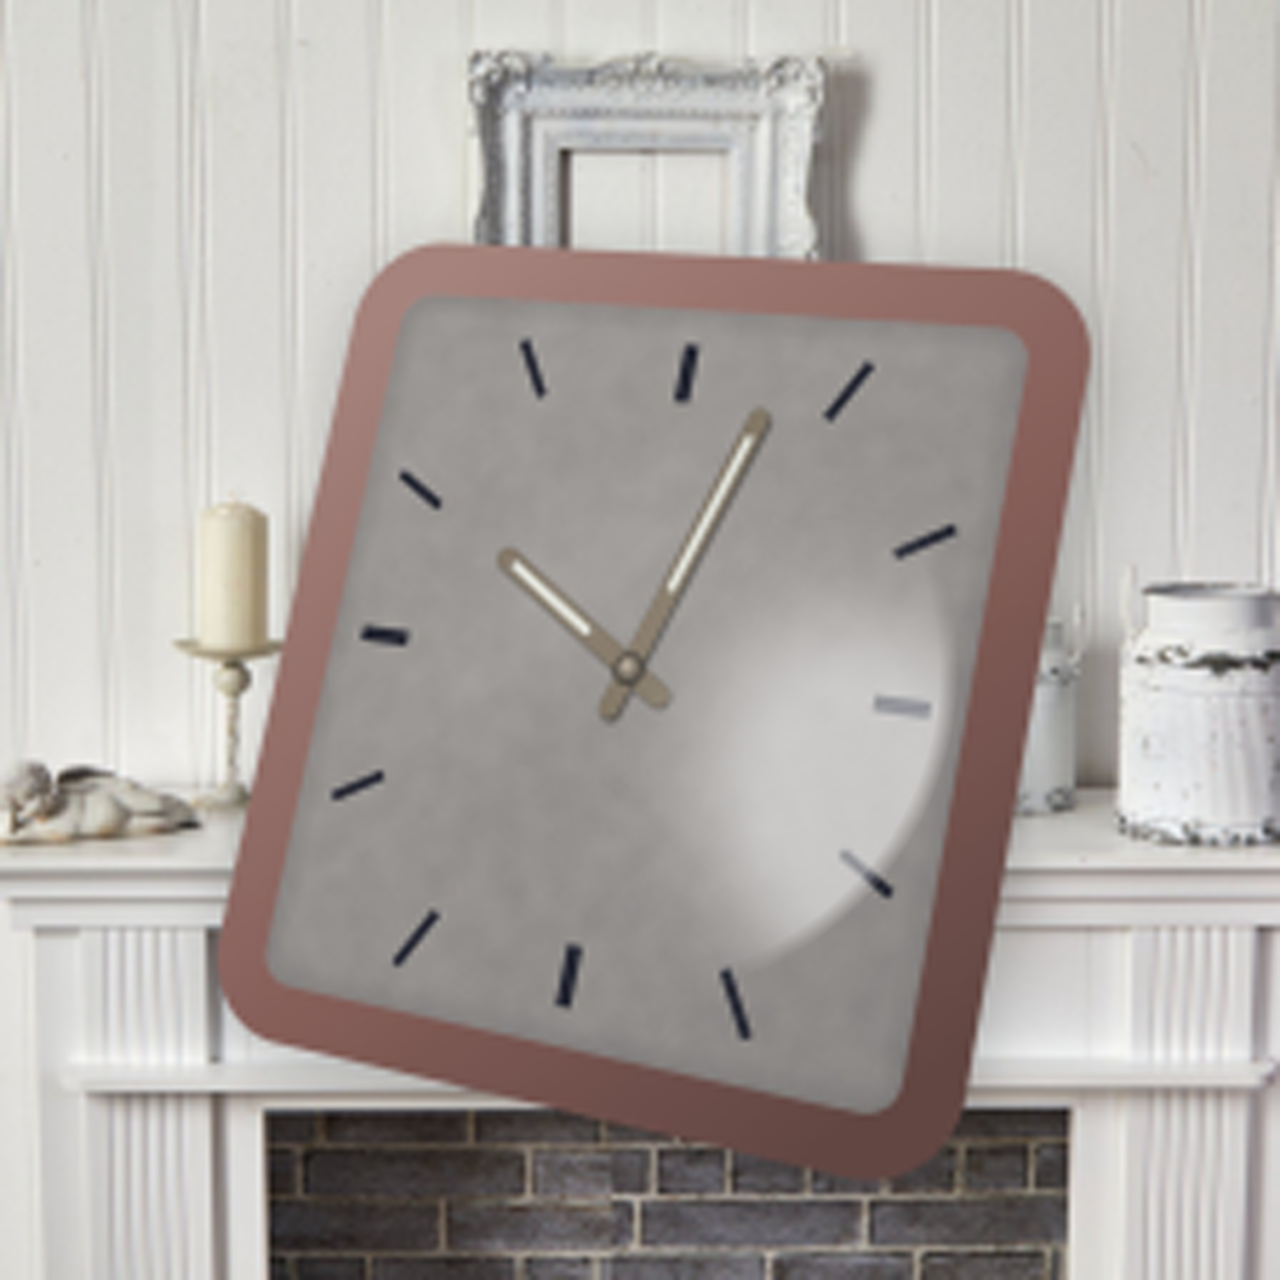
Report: {"hour": 10, "minute": 3}
